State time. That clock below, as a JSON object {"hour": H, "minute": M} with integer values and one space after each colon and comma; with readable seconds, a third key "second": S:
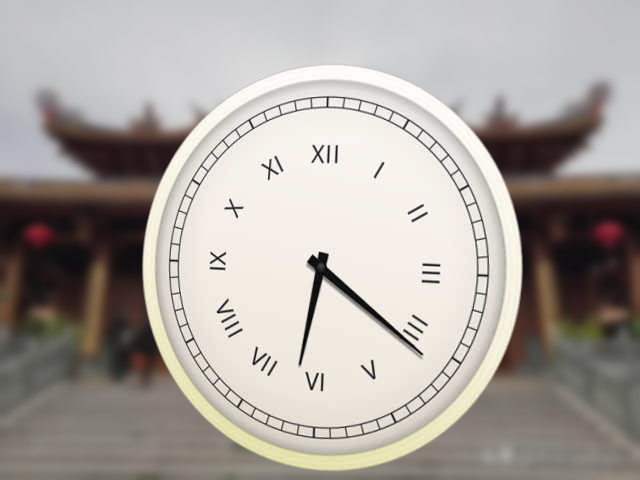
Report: {"hour": 6, "minute": 21}
